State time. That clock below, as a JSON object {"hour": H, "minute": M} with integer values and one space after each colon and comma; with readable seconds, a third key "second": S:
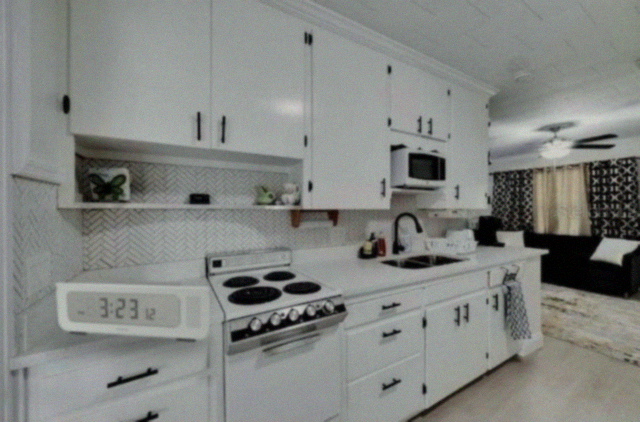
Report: {"hour": 3, "minute": 23}
